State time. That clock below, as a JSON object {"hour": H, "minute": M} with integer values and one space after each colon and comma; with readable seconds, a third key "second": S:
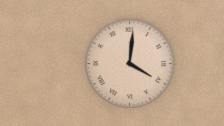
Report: {"hour": 4, "minute": 1}
